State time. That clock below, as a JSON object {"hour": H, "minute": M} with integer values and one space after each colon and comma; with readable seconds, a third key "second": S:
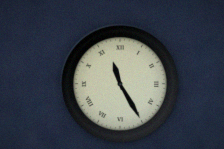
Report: {"hour": 11, "minute": 25}
